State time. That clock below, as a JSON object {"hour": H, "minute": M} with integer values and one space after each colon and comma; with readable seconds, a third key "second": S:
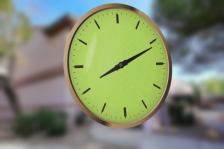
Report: {"hour": 8, "minute": 11}
